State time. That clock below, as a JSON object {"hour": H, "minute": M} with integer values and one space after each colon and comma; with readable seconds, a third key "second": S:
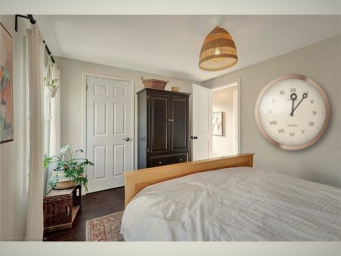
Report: {"hour": 12, "minute": 6}
